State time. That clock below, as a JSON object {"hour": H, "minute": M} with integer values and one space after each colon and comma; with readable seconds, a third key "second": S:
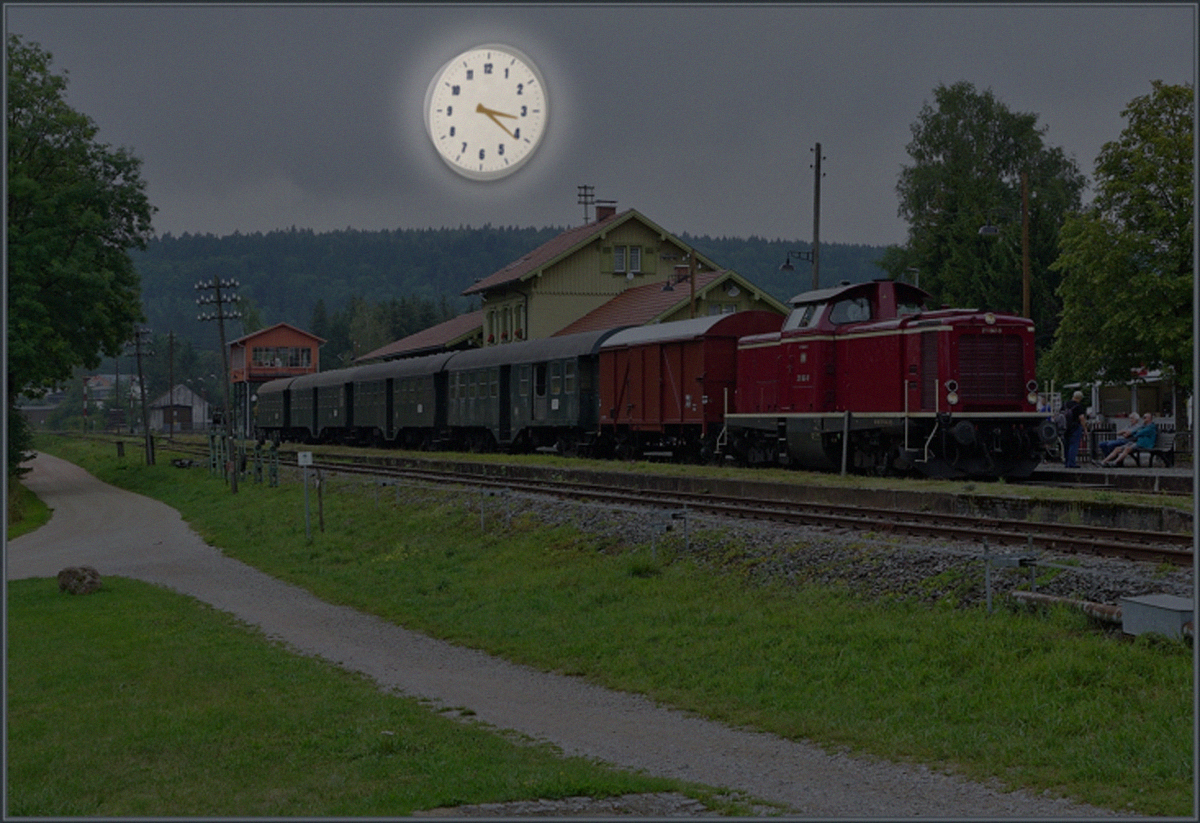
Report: {"hour": 3, "minute": 21}
